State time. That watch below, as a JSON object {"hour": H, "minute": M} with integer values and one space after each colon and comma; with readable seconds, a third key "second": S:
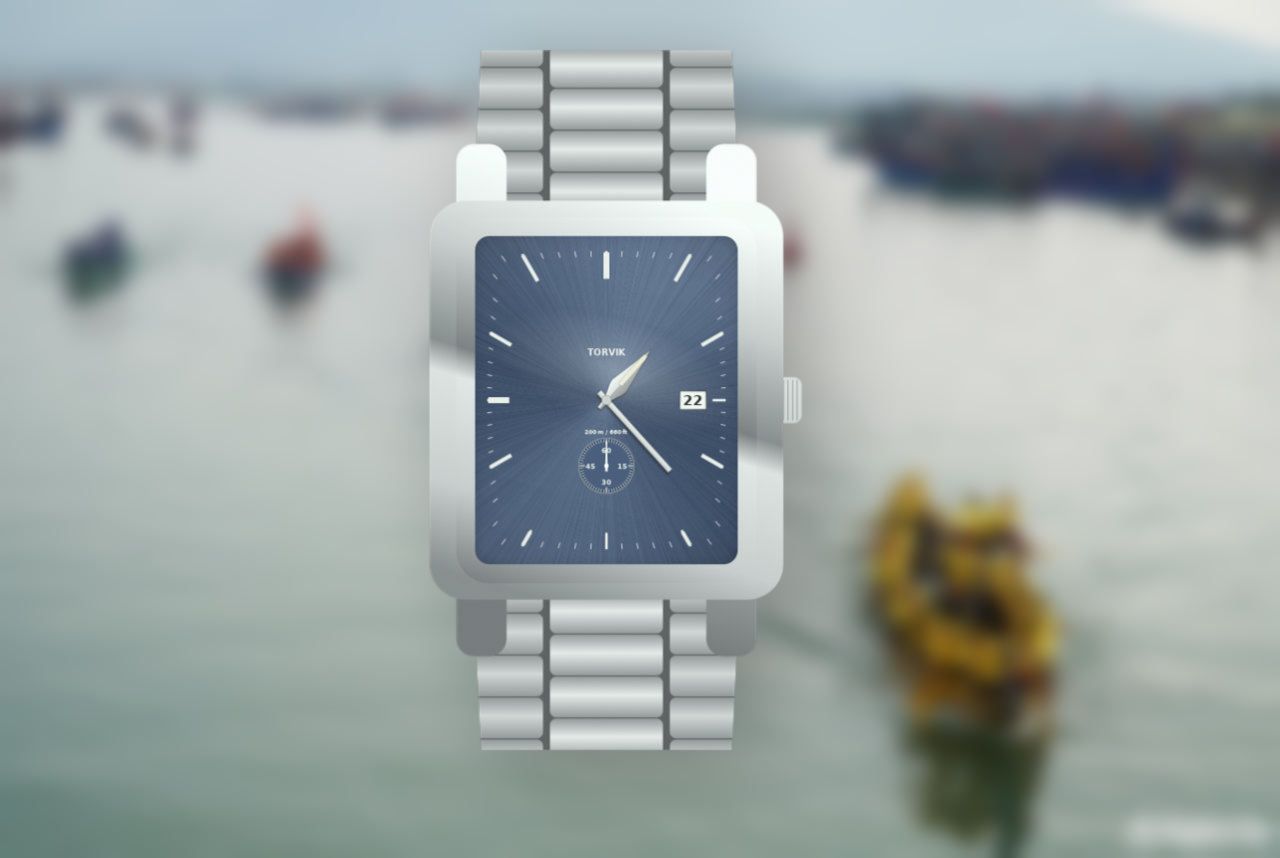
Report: {"hour": 1, "minute": 23}
